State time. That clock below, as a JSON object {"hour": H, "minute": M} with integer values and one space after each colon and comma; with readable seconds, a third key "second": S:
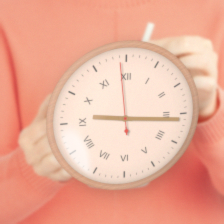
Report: {"hour": 9, "minute": 15, "second": 59}
